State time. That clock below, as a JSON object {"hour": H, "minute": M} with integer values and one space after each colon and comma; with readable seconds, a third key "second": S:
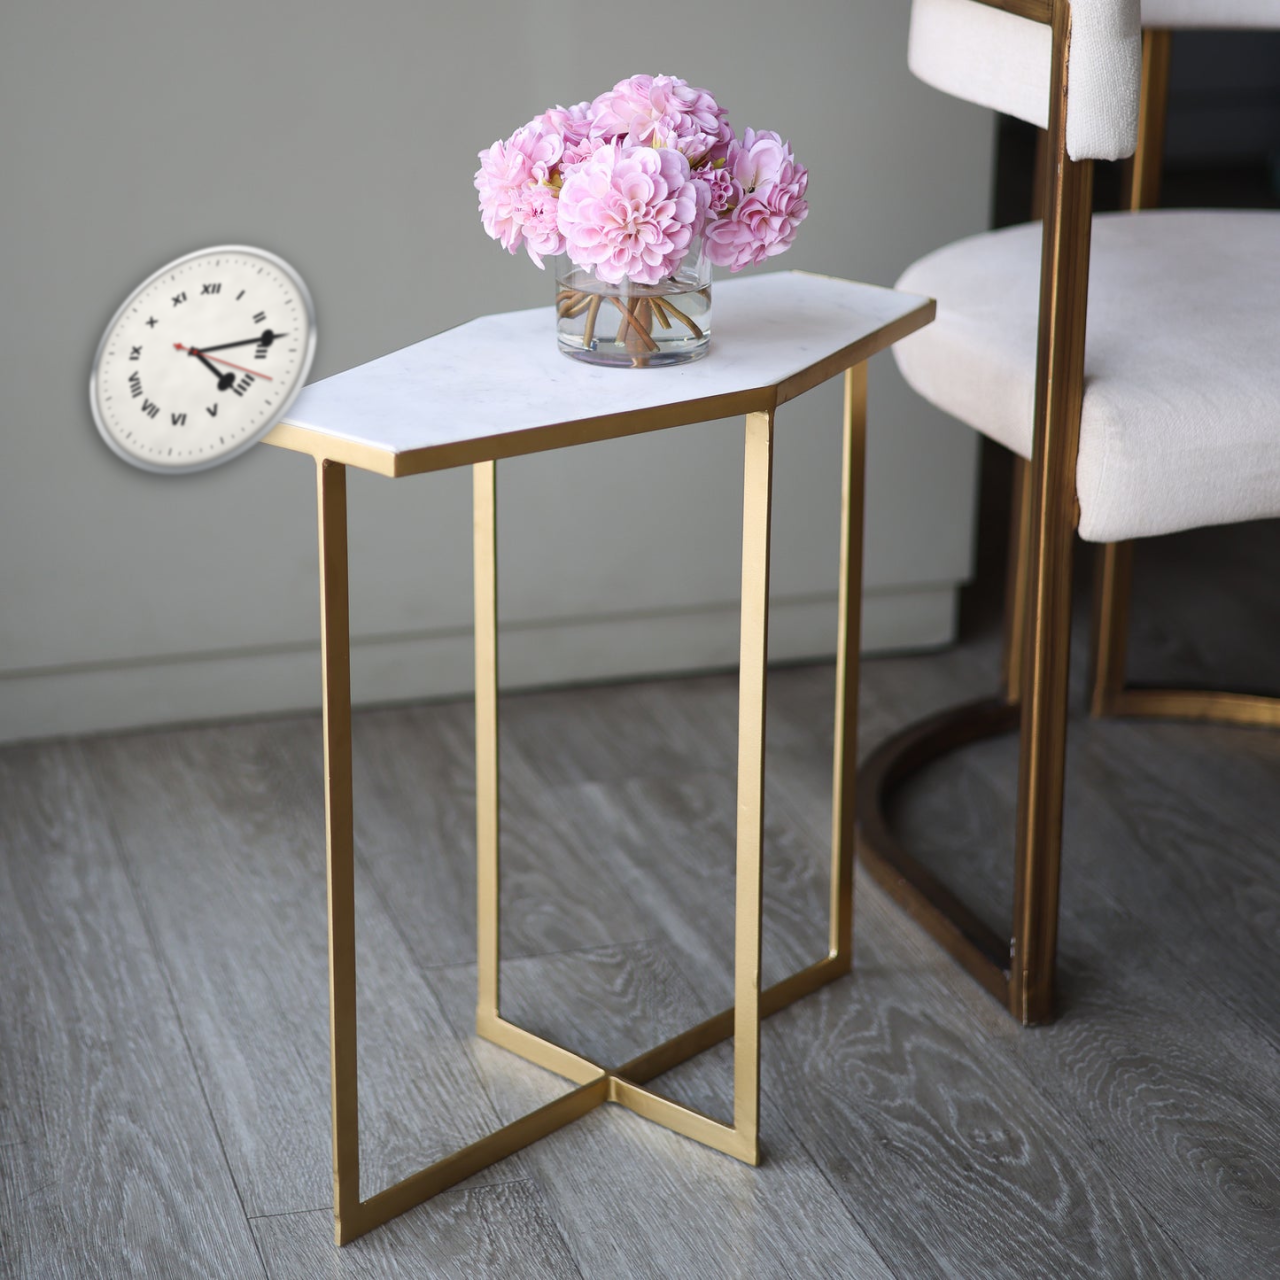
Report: {"hour": 4, "minute": 13, "second": 18}
